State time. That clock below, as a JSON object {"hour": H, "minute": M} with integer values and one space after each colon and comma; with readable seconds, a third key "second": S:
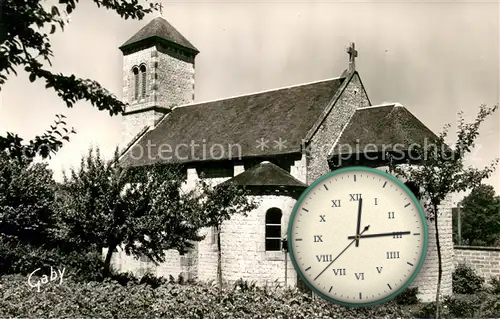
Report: {"hour": 12, "minute": 14, "second": 38}
